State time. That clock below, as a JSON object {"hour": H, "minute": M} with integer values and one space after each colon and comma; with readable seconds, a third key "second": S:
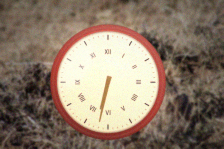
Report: {"hour": 6, "minute": 32}
